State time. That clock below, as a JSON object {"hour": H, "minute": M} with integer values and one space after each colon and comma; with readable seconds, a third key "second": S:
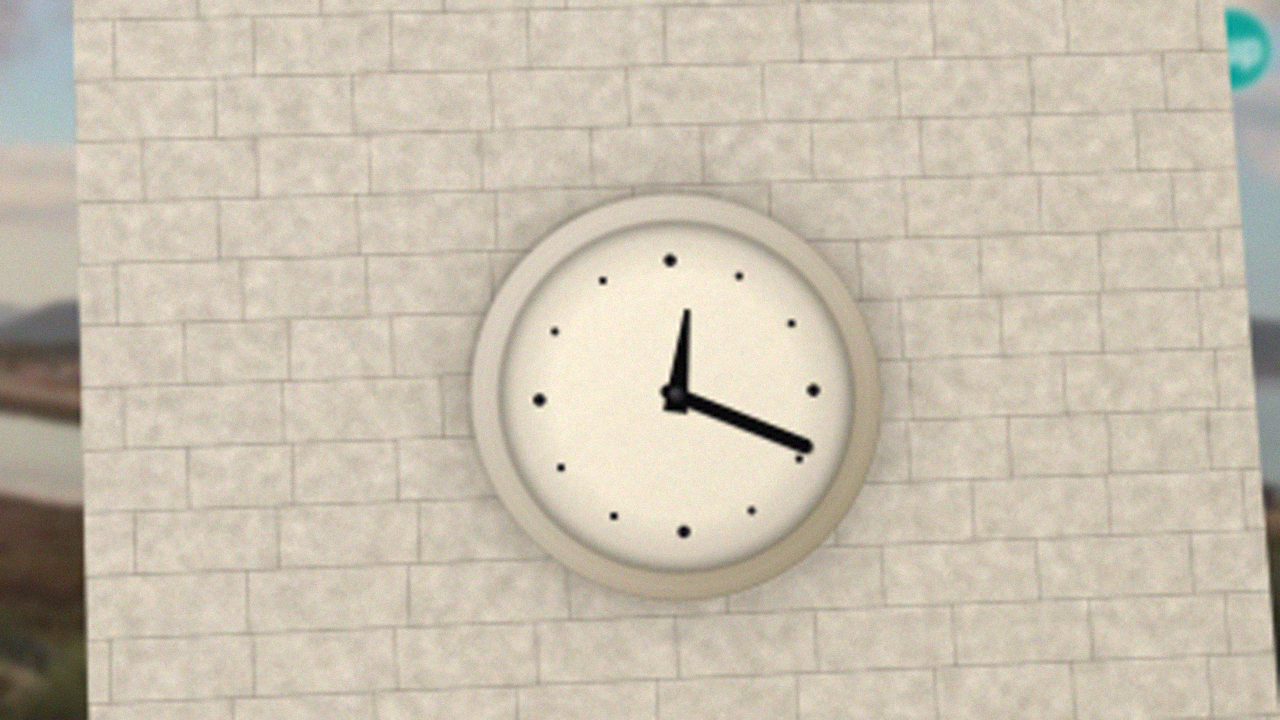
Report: {"hour": 12, "minute": 19}
